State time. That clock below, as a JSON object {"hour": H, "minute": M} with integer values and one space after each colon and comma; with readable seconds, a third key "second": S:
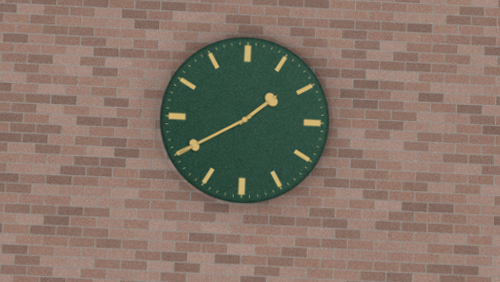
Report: {"hour": 1, "minute": 40}
